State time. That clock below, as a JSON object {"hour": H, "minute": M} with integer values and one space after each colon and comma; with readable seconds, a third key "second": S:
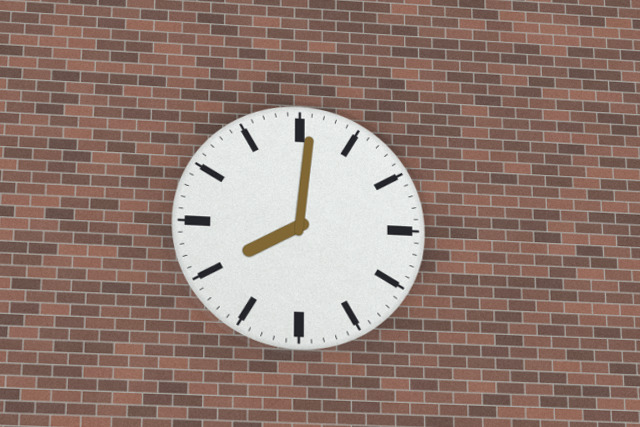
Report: {"hour": 8, "minute": 1}
